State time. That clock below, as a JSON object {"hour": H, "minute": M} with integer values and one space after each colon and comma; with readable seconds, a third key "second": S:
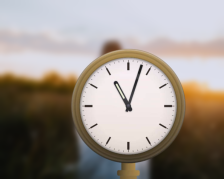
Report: {"hour": 11, "minute": 3}
